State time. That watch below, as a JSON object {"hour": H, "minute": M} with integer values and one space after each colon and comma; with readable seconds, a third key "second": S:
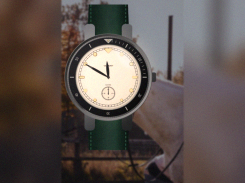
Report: {"hour": 11, "minute": 50}
